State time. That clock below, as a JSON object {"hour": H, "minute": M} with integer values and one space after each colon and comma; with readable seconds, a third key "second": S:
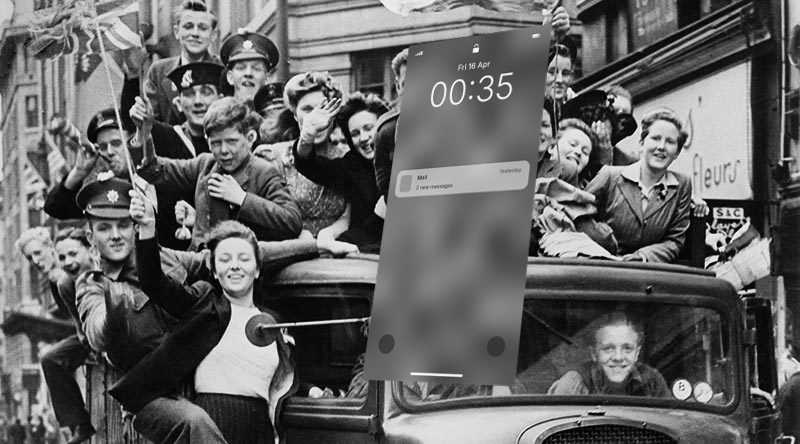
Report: {"hour": 0, "minute": 35}
